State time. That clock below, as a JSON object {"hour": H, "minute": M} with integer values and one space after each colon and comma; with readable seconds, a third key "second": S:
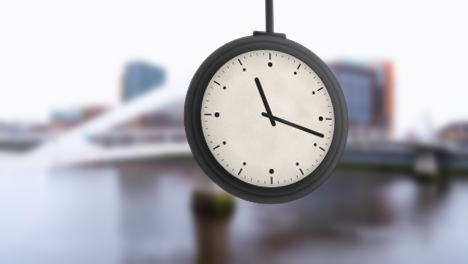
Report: {"hour": 11, "minute": 18}
